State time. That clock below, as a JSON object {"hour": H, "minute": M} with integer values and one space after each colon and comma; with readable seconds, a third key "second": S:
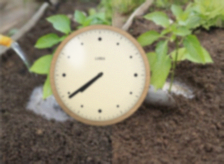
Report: {"hour": 7, "minute": 39}
